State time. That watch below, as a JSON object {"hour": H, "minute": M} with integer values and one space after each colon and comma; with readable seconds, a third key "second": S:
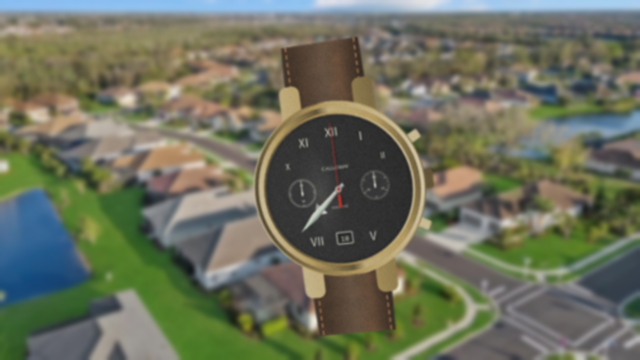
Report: {"hour": 7, "minute": 38}
